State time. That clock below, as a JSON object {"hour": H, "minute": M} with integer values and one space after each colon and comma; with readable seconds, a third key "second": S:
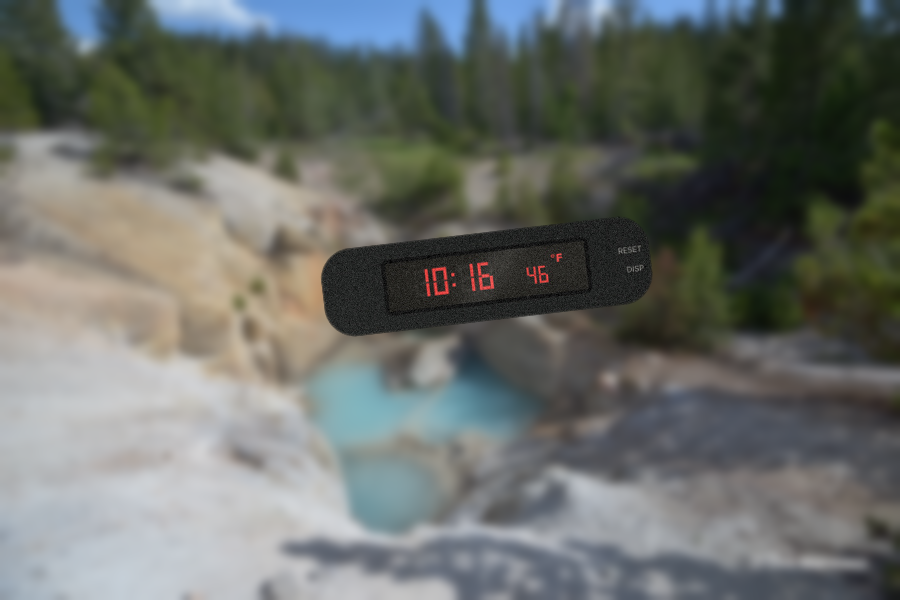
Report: {"hour": 10, "minute": 16}
